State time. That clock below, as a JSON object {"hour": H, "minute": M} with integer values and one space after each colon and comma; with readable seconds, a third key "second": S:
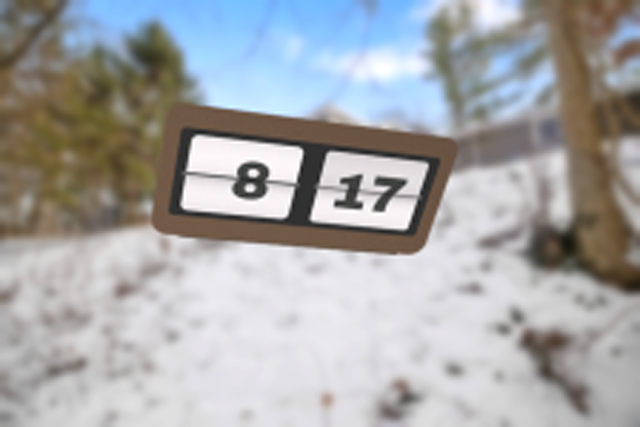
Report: {"hour": 8, "minute": 17}
